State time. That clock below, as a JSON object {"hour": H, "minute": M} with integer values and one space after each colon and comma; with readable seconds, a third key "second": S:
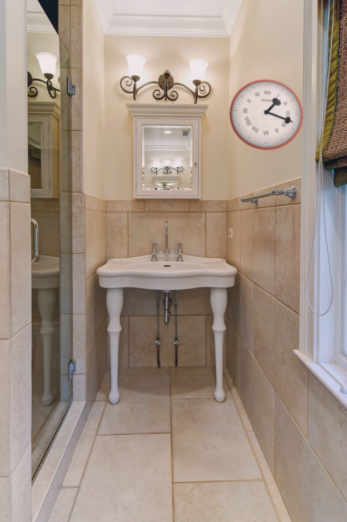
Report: {"hour": 1, "minute": 18}
